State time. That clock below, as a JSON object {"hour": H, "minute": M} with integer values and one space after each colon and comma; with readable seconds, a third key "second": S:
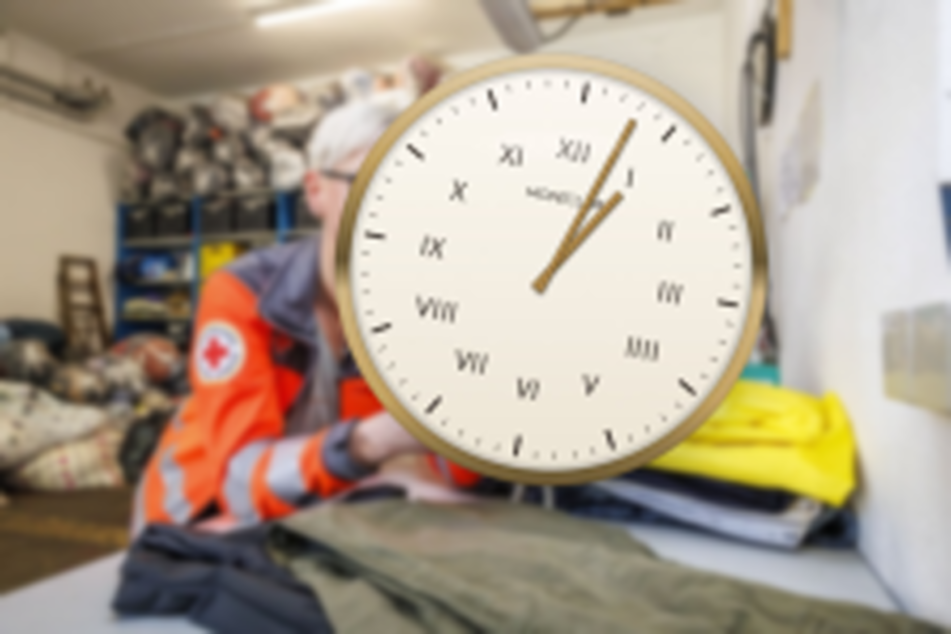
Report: {"hour": 1, "minute": 3}
